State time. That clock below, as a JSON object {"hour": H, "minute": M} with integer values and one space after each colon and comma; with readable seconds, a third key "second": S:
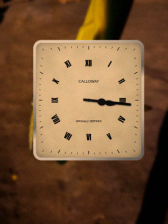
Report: {"hour": 3, "minute": 16}
